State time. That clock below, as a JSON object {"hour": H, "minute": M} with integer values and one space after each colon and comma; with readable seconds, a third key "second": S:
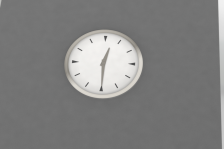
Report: {"hour": 12, "minute": 30}
